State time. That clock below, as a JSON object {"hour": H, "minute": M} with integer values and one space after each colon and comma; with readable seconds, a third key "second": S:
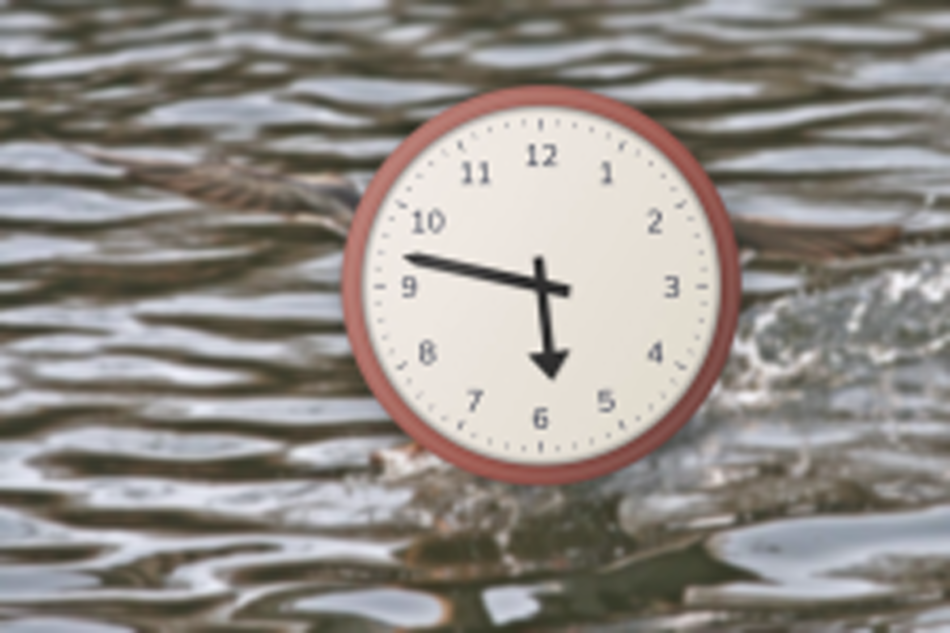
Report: {"hour": 5, "minute": 47}
